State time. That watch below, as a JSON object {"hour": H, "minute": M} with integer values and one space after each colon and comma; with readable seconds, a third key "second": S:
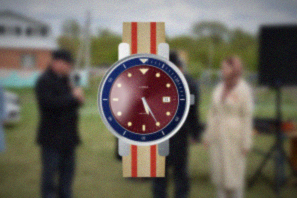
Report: {"hour": 5, "minute": 25}
